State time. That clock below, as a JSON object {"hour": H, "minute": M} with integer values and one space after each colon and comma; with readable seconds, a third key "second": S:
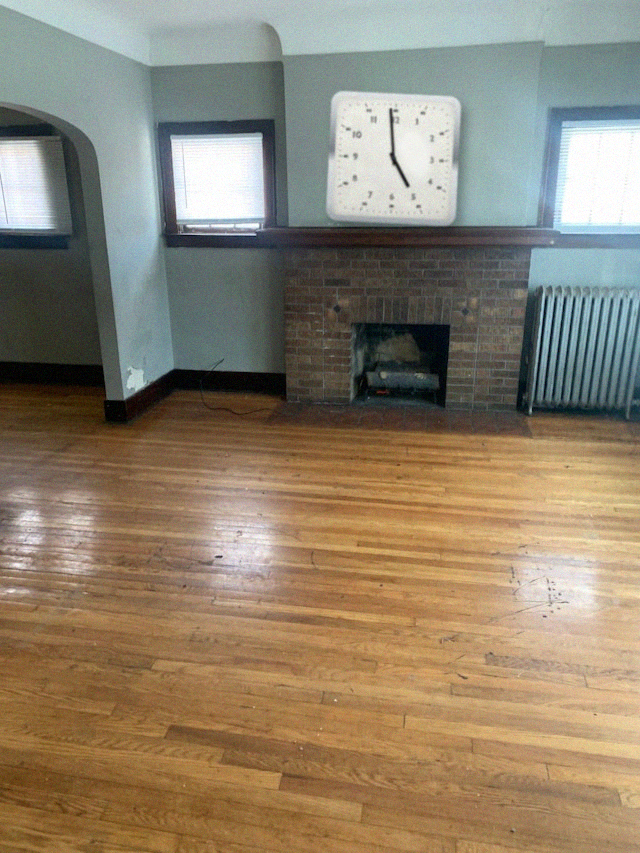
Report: {"hour": 4, "minute": 59}
